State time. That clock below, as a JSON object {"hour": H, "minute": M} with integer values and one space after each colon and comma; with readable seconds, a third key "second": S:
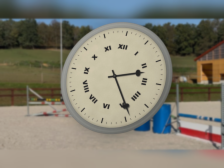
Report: {"hour": 2, "minute": 24}
